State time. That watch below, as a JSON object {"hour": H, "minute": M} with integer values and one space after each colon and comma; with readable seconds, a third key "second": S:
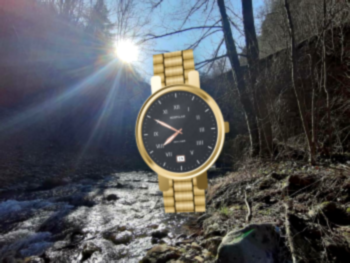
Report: {"hour": 7, "minute": 50}
